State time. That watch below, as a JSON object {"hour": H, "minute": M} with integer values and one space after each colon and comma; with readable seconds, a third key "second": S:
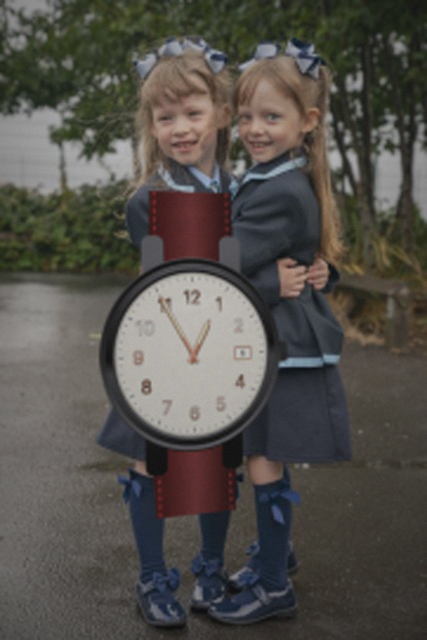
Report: {"hour": 12, "minute": 55}
